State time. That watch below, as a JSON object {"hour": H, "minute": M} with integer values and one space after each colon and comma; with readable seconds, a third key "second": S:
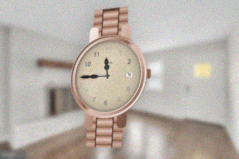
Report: {"hour": 11, "minute": 45}
